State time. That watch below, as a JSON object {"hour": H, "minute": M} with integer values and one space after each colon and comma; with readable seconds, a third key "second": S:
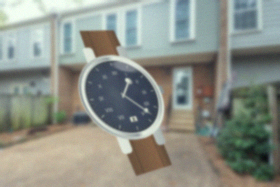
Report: {"hour": 1, "minute": 23}
